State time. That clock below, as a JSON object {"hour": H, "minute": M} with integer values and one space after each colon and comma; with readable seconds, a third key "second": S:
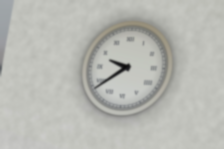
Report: {"hour": 9, "minute": 39}
